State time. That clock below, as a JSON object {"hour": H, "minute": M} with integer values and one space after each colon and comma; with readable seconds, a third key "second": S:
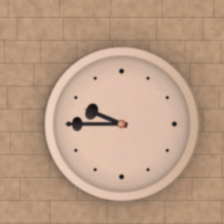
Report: {"hour": 9, "minute": 45}
